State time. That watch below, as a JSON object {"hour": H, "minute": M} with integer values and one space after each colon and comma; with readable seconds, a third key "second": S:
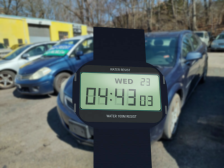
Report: {"hour": 4, "minute": 43, "second": 3}
